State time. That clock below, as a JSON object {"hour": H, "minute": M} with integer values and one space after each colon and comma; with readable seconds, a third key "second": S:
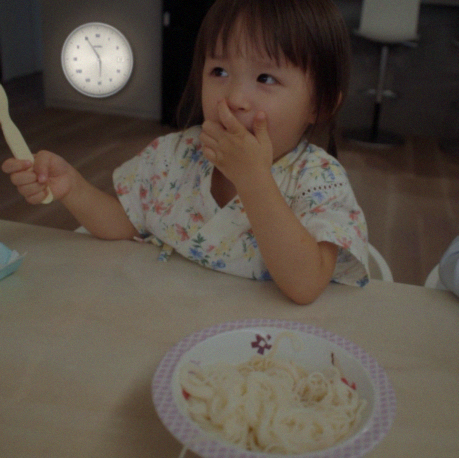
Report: {"hour": 5, "minute": 55}
